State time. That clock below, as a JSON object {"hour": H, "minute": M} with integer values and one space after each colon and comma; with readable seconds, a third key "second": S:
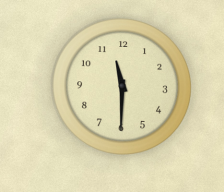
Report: {"hour": 11, "minute": 30}
